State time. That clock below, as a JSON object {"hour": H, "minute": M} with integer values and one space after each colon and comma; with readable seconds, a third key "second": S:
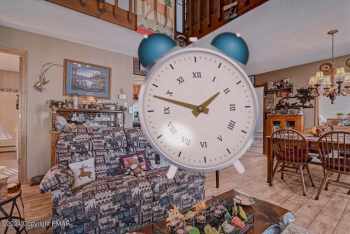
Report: {"hour": 1, "minute": 48}
